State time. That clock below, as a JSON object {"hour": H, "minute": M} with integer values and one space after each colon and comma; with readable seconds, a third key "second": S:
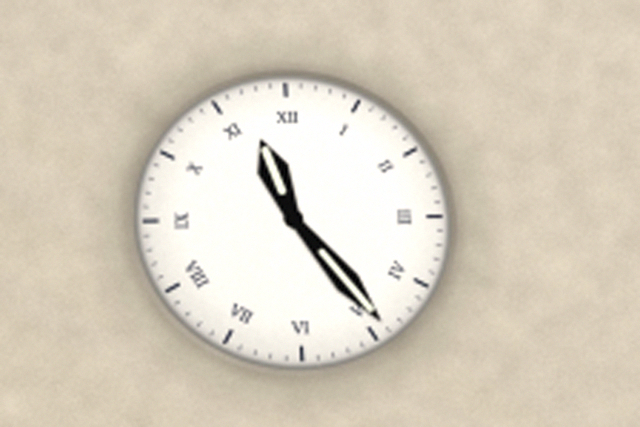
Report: {"hour": 11, "minute": 24}
